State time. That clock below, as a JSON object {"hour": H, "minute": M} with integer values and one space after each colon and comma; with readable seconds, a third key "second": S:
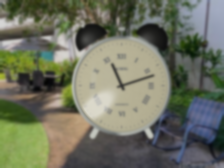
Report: {"hour": 11, "minute": 12}
